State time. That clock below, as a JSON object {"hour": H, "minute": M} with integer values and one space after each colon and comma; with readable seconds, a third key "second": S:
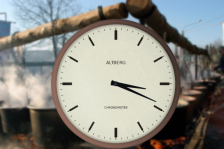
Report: {"hour": 3, "minute": 19}
